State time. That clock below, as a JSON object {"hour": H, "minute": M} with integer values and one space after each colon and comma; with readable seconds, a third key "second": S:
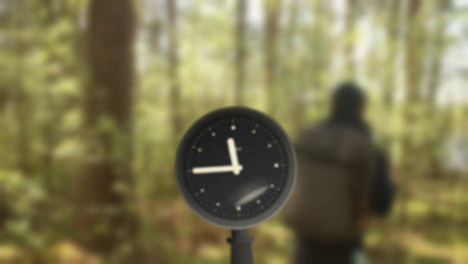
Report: {"hour": 11, "minute": 45}
